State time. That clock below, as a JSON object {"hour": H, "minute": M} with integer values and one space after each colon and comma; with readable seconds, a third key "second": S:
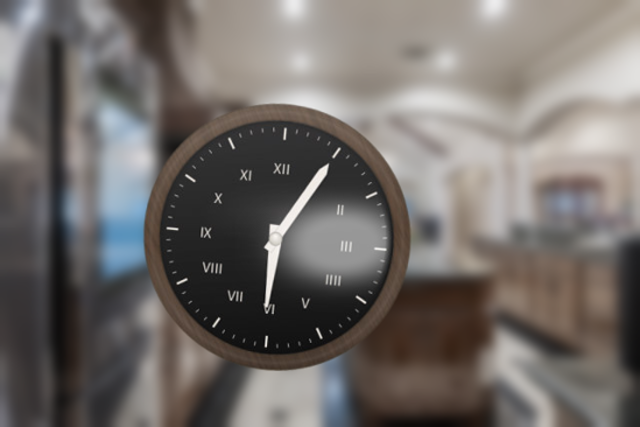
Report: {"hour": 6, "minute": 5}
